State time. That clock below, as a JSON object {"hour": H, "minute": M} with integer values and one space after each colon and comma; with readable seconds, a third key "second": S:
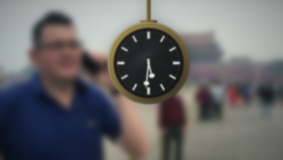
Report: {"hour": 5, "minute": 31}
